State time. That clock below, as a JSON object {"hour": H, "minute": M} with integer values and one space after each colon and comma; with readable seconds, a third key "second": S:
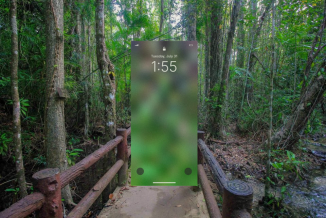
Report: {"hour": 1, "minute": 55}
